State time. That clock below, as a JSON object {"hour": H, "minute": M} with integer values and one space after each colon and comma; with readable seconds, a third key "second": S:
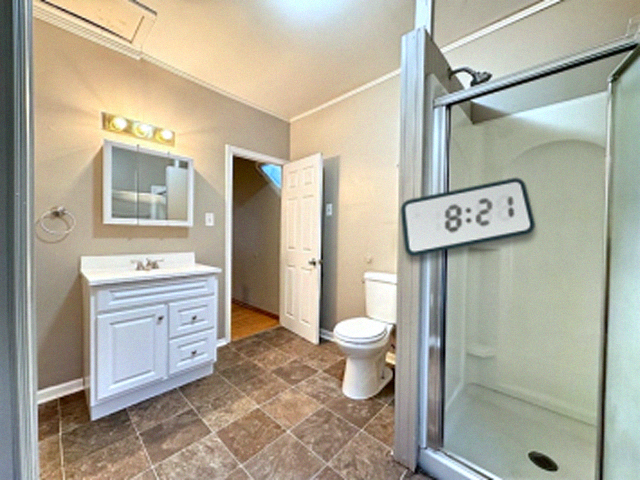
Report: {"hour": 8, "minute": 21}
